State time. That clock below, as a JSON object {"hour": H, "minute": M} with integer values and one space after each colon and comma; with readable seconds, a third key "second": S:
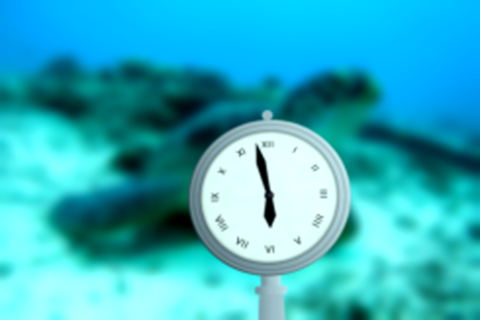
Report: {"hour": 5, "minute": 58}
